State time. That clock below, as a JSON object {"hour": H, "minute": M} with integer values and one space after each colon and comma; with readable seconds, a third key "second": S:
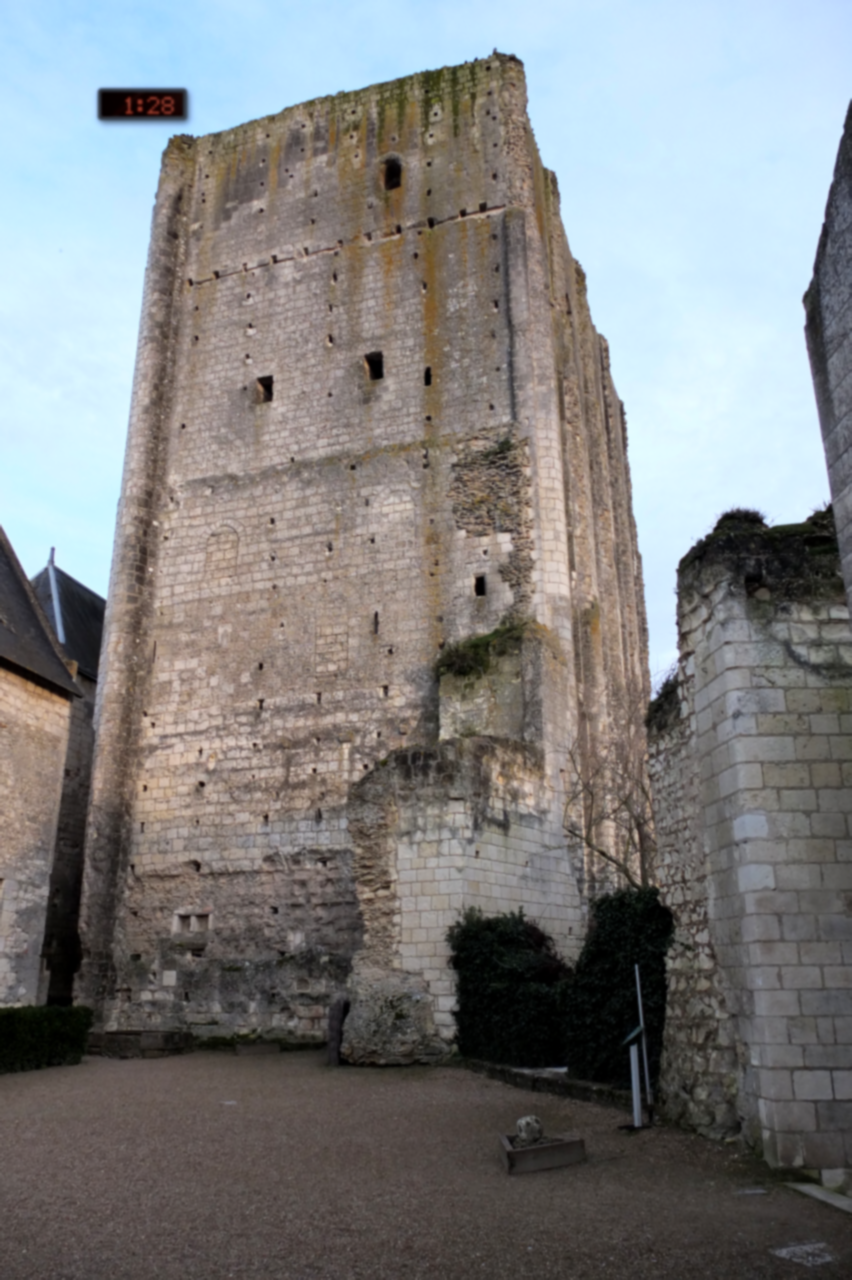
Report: {"hour": 1, "minute": 28}
